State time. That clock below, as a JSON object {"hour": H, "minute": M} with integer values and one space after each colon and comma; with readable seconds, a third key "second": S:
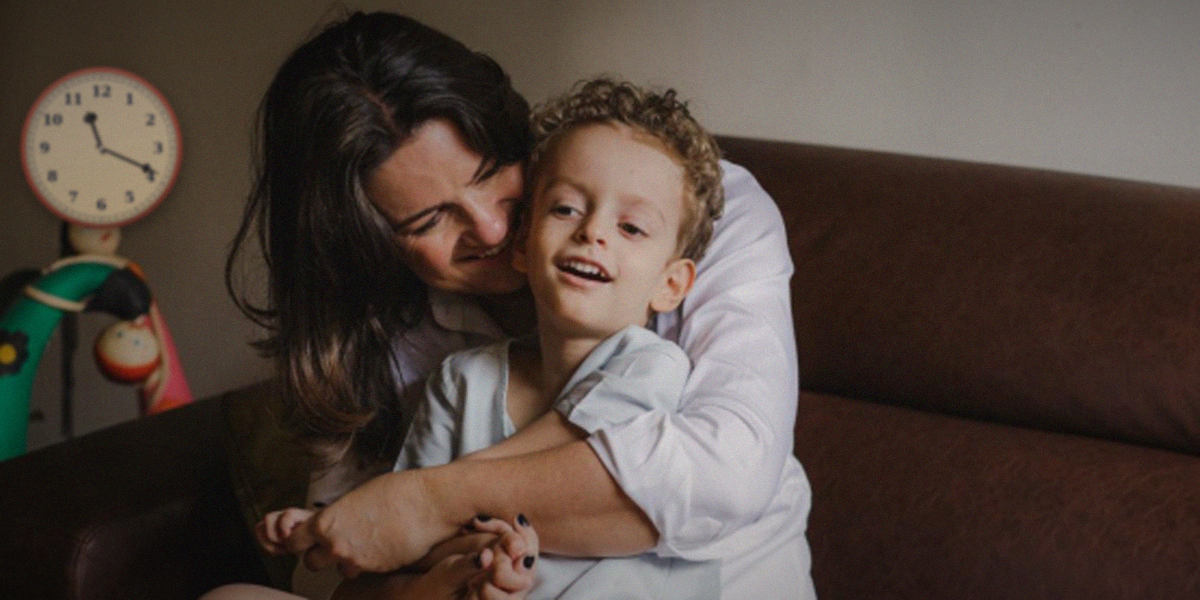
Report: {"hour": 11, "minute": 19}
